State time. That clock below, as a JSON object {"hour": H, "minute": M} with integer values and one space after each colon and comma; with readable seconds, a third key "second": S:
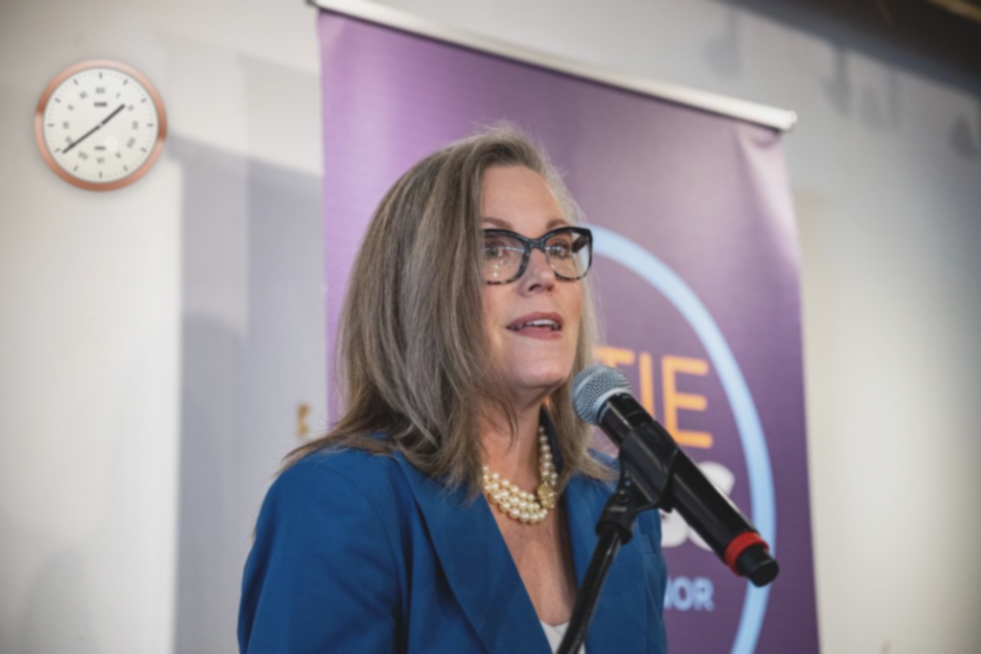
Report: {"hour": 1, "minute": 39}
